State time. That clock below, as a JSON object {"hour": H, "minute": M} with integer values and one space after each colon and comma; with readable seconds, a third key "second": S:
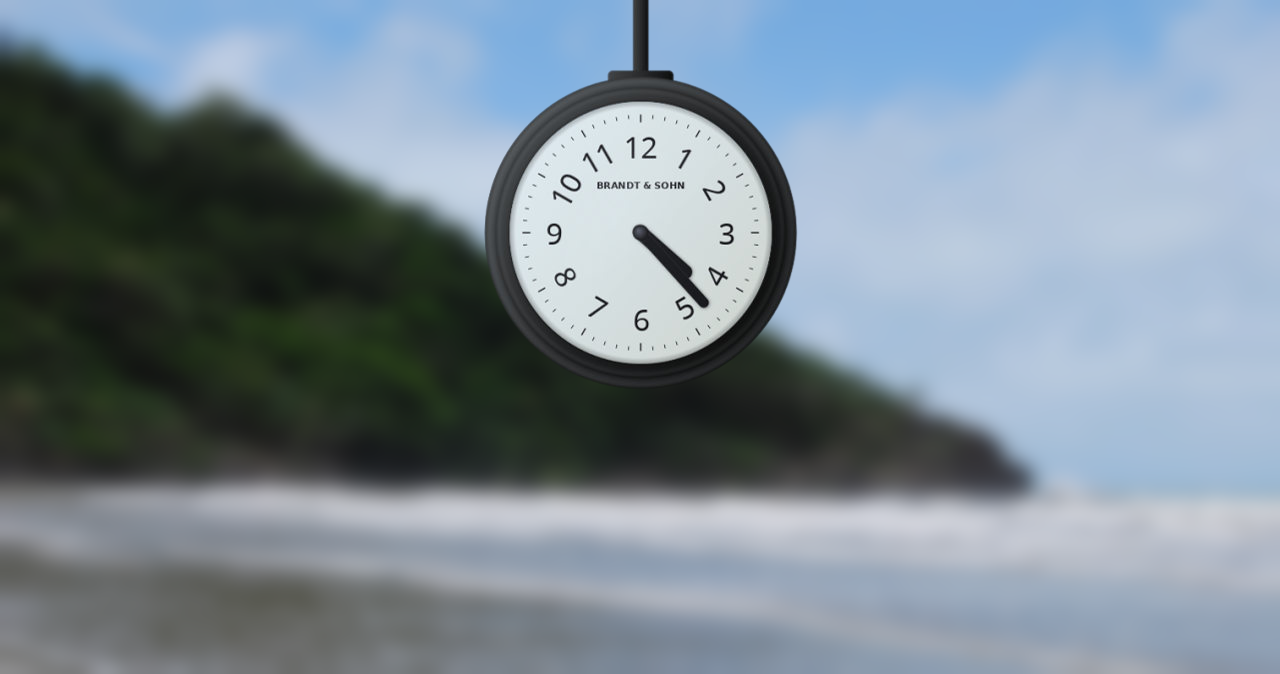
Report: {"hour": 4, "minute": 23}
